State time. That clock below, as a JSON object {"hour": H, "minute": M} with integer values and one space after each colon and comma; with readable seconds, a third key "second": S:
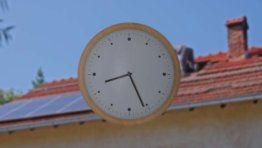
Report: {"hour": 8, "minute": 26}
